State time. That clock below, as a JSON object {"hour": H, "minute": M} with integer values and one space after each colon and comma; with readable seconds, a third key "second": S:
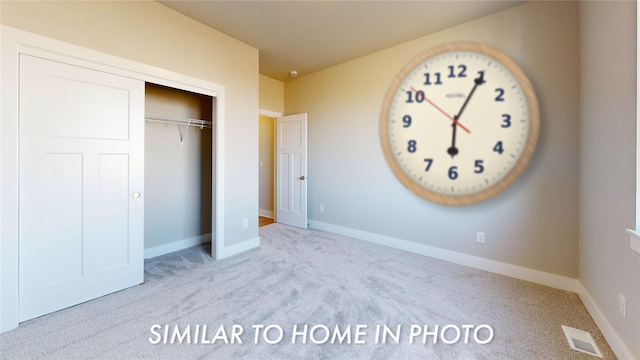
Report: {"hour": 6, "minute": 4, "second": 51}
